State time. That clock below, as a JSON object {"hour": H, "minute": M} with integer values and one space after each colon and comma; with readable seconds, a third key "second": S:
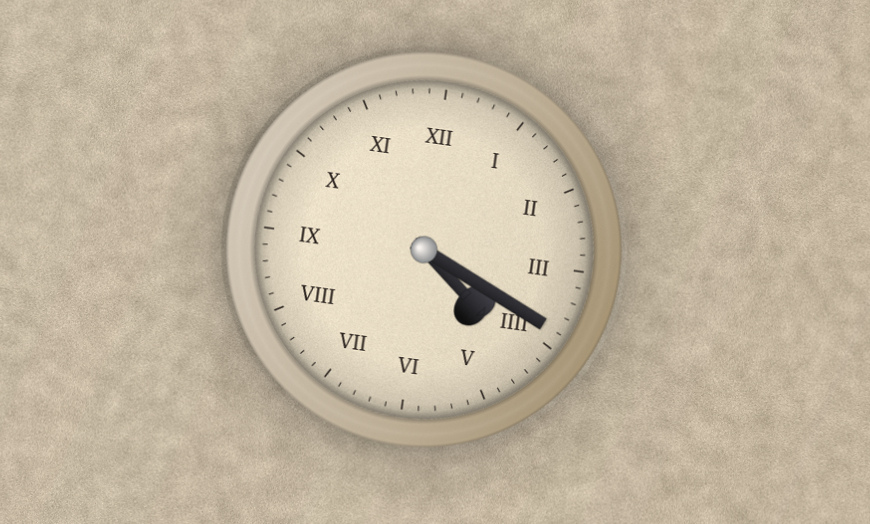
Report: {"hour": 4, "minute": 19}
